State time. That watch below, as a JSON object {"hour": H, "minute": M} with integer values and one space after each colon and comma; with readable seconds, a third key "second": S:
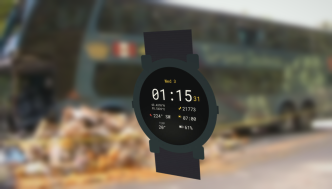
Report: {"hour": 1, "minute": 15}
